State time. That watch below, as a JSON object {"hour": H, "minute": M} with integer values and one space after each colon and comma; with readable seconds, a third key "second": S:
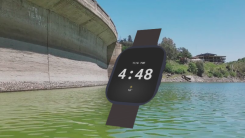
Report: {"hour": 4, "minute": 48}
